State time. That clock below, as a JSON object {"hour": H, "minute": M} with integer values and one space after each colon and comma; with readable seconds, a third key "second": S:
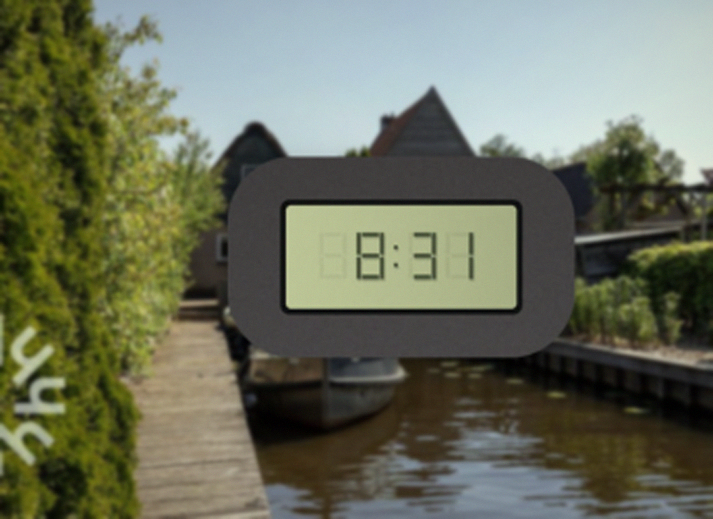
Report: {"hour": 8, "minute": 31}
